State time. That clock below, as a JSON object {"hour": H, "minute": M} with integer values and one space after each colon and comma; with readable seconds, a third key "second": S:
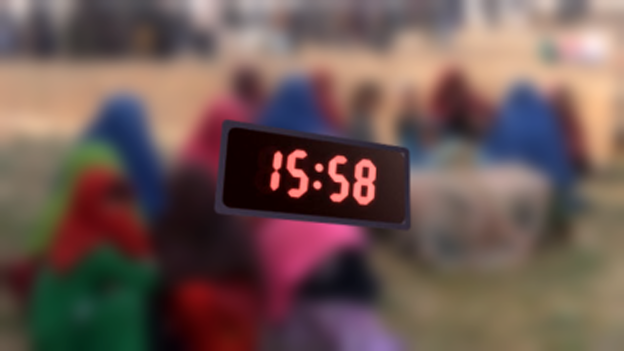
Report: {"hour": 15, "minute": 58}
